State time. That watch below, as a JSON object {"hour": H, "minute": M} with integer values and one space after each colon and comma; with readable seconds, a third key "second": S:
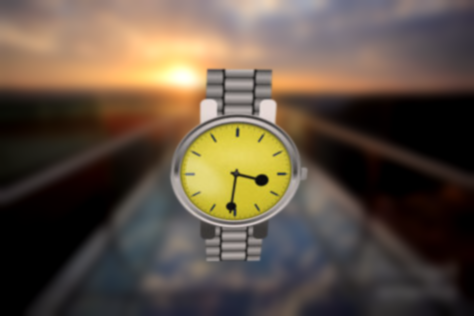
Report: {"hour": 3, "minute": 31}
